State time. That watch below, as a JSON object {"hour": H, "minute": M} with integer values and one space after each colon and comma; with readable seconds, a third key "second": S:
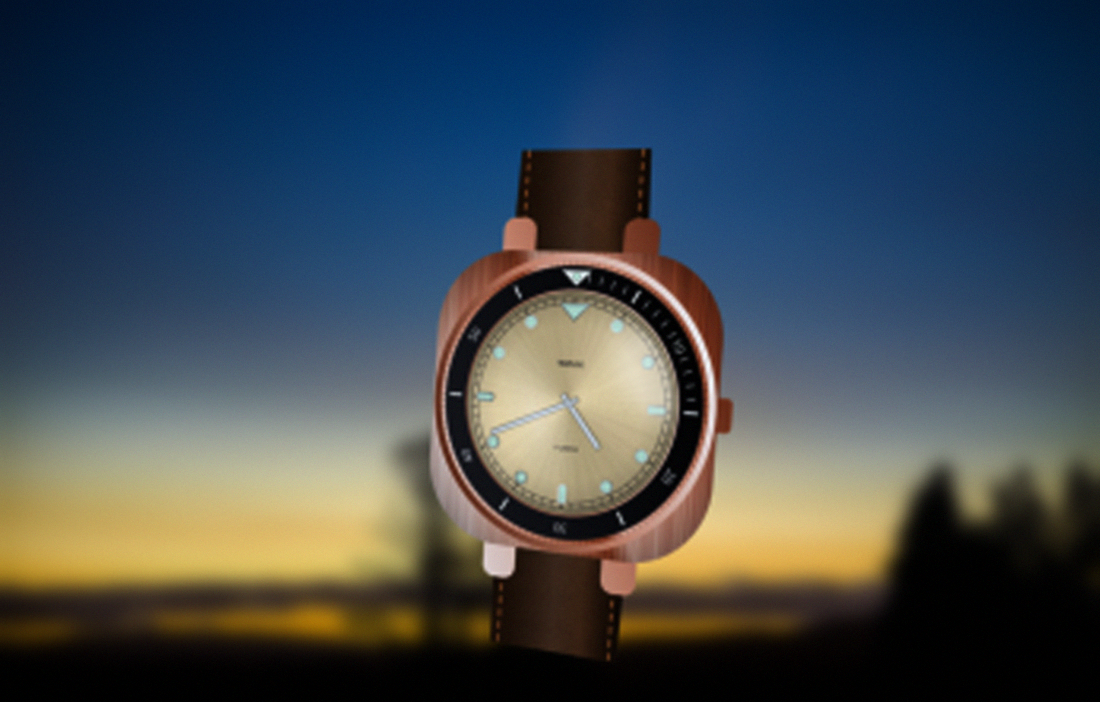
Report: {"hour": 4, "minute": 41}
